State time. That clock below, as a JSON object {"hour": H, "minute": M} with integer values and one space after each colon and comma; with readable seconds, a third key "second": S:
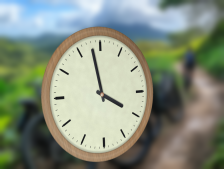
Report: {"hour": 3, "minute": 58}
